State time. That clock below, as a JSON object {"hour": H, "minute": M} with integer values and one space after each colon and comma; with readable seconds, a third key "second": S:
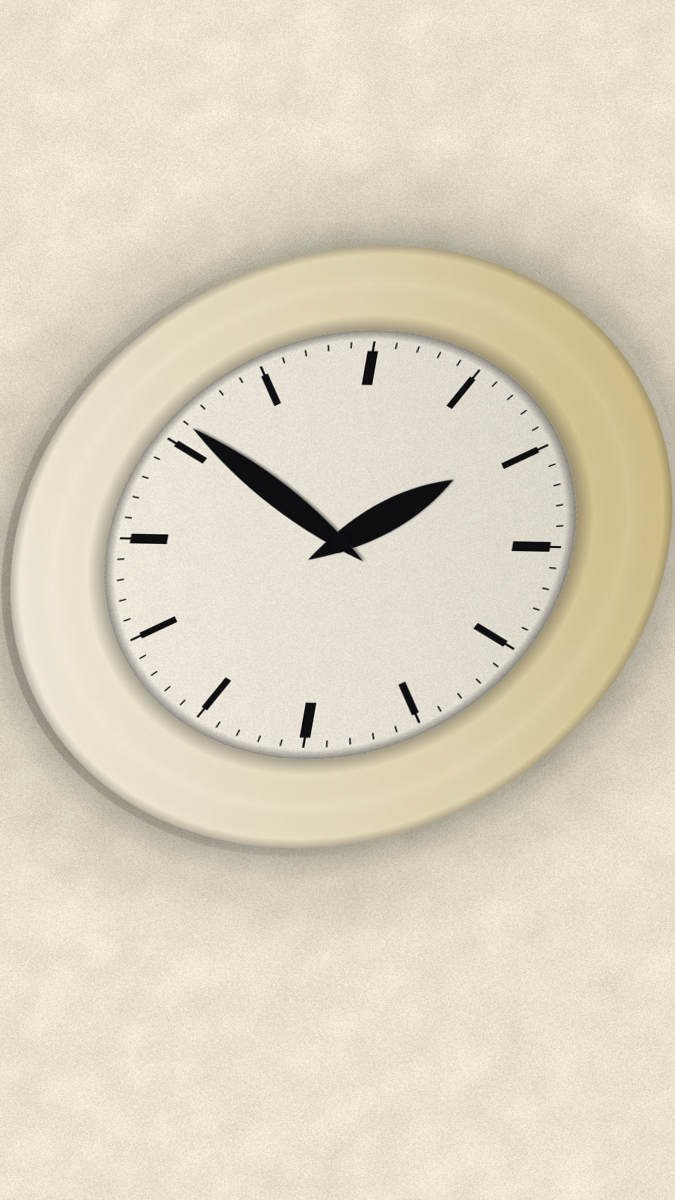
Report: {"hour": 1, "minute": 51}
